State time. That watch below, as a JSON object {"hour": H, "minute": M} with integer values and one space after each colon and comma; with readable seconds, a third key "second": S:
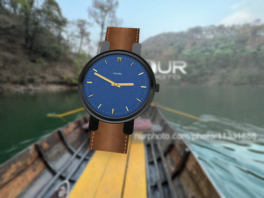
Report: {"hour": 2, "minute": 49}
